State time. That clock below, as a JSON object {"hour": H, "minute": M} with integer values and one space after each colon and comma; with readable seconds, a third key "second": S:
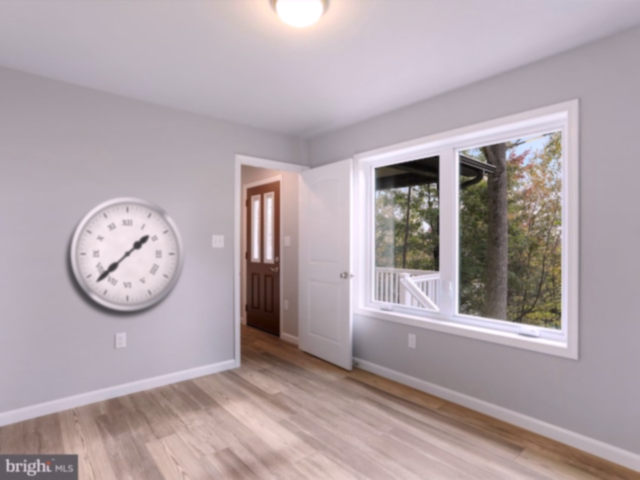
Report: {"hour": 1, "minute": 38}
